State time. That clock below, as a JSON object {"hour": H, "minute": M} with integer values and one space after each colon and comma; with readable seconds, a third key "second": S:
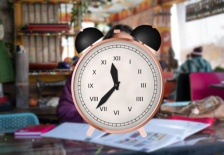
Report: {"hour": 11, "minute": 37}
